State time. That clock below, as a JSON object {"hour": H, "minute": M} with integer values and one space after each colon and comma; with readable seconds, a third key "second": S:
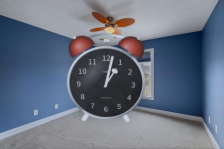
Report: {"hour": 1, "minute": 2}
